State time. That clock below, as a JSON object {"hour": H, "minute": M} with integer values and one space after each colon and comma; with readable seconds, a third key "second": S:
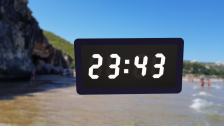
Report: {"hour": 23, "minute": 43}
